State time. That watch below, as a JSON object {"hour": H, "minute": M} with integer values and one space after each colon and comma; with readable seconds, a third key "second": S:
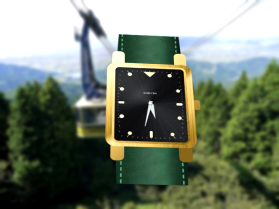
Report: {"hour": 5, "minute": 32}
